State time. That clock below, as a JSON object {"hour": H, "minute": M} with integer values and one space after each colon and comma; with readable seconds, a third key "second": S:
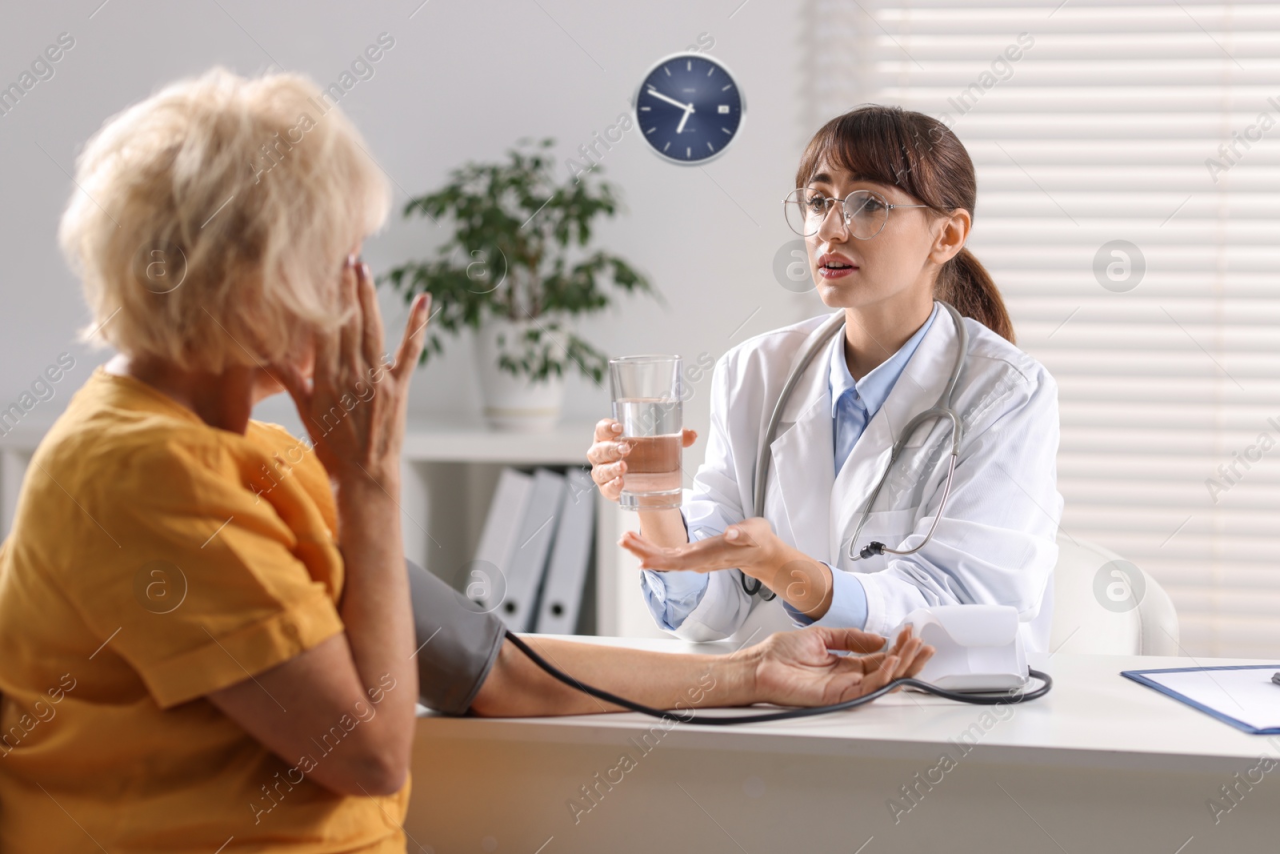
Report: {"hour": 6, "minute": 49}
